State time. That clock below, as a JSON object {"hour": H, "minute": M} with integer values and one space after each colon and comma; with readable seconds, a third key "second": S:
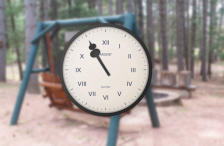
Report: {"hour": 10, "minute": 55}
